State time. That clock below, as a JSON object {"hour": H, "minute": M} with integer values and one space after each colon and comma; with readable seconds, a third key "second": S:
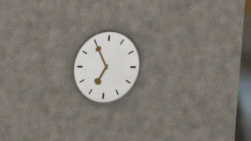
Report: {"hour": 6, "minute": 55}
